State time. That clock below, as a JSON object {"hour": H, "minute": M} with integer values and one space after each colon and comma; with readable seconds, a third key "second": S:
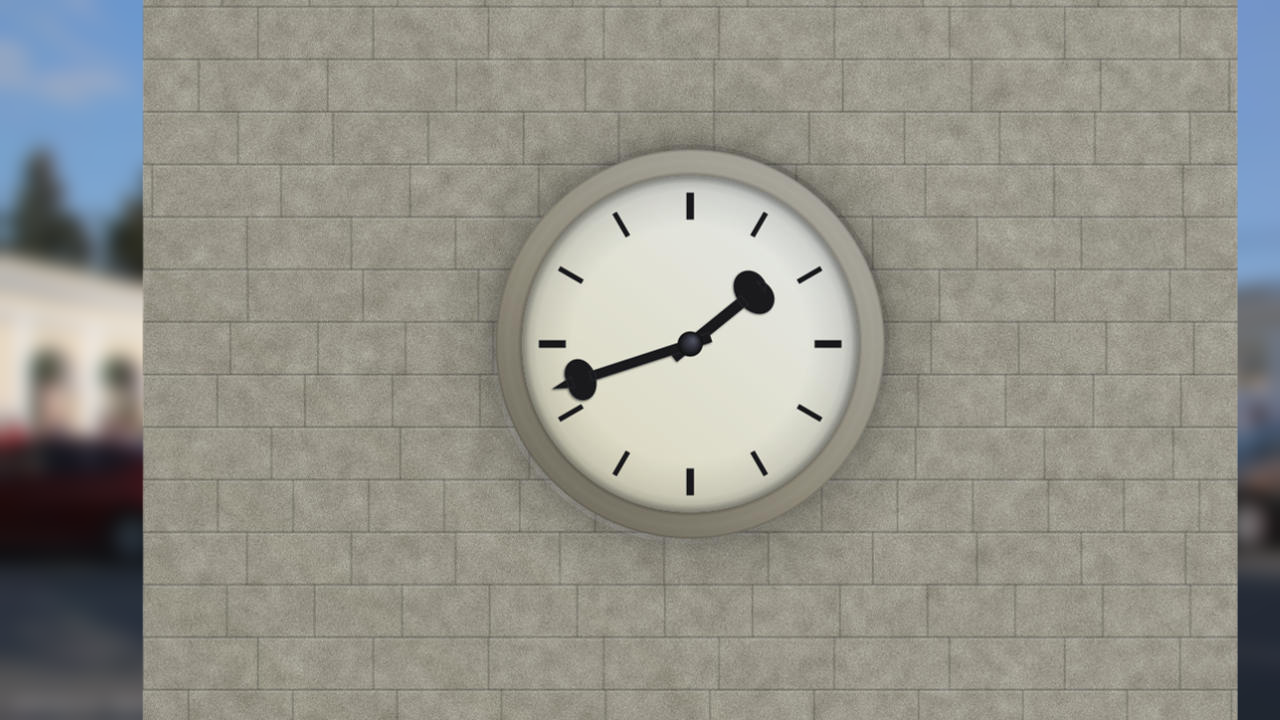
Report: {"hour": 1, "minute": 42}
